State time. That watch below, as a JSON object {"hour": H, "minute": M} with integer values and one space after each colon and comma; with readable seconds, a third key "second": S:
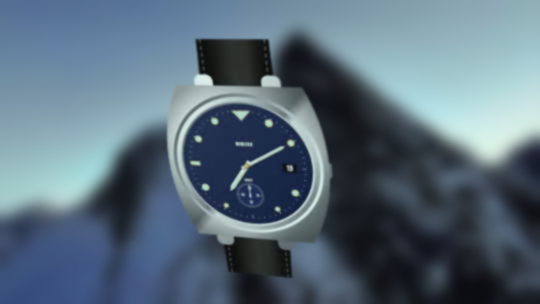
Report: {"hour": 7, "minute": 10}
